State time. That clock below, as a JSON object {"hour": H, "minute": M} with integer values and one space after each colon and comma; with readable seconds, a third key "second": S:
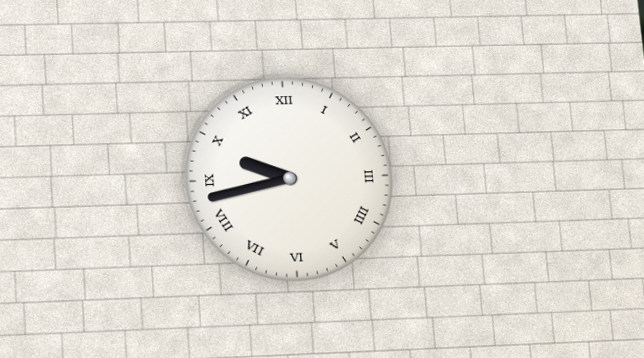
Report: {"hour": 9, "minute": 43}
